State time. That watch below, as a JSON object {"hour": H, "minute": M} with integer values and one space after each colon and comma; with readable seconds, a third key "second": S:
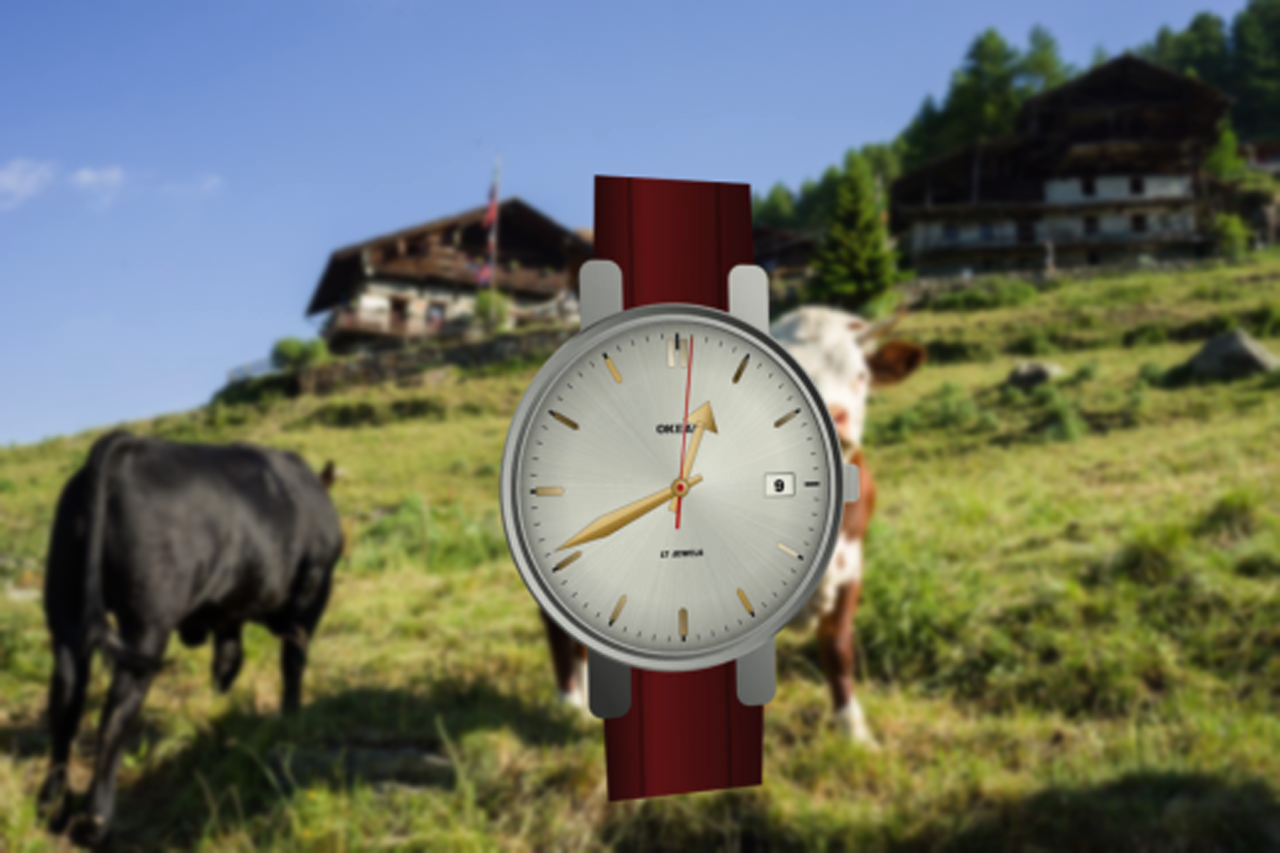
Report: {"hour": 12, "minute": 41, "second": 1}
